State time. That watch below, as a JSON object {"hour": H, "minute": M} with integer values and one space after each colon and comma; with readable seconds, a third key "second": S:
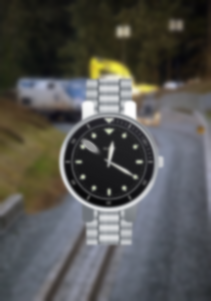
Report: {"hour": 12, "minute": 20}
